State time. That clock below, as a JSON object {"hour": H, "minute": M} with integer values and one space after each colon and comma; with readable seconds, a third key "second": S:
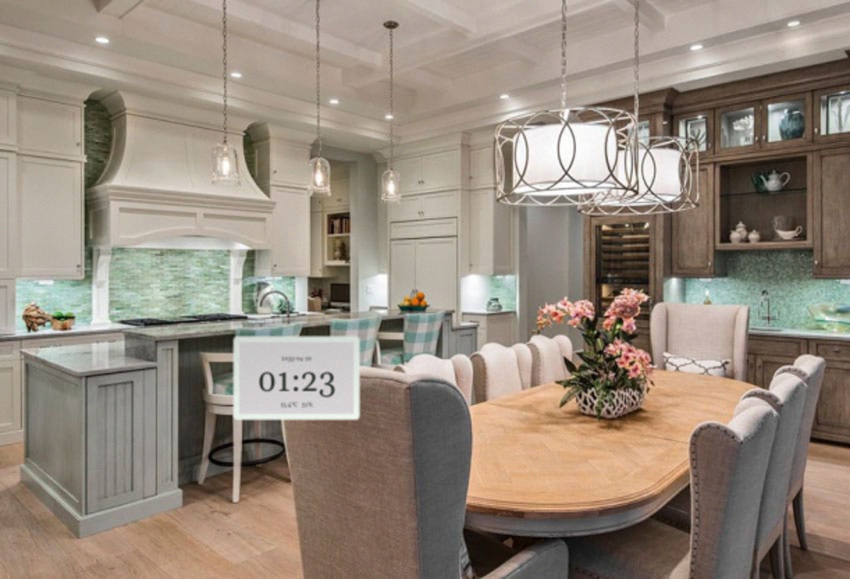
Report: {"hour": 1, "minute": 23}
